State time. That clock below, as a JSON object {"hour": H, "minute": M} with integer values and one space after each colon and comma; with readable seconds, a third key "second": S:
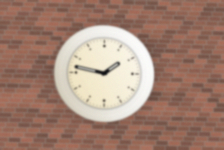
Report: {"hour": 1, "minute": 47}
